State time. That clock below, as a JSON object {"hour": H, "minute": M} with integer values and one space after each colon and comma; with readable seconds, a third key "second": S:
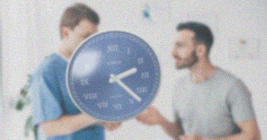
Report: {"hour": 2, "minute": 23}
